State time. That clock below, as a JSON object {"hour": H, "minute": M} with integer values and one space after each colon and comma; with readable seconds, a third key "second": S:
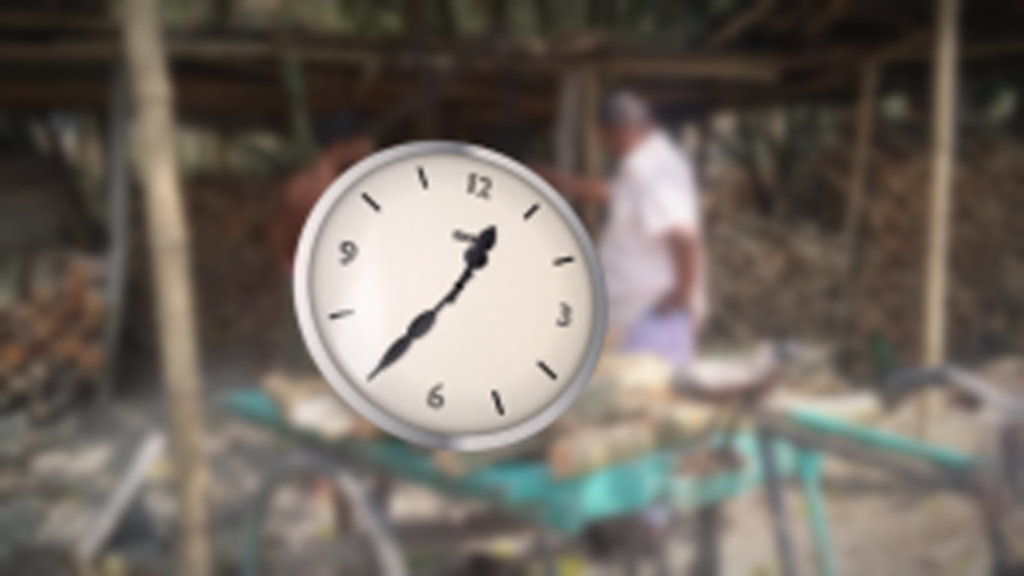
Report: {"hour": 12, "minute": 35}
